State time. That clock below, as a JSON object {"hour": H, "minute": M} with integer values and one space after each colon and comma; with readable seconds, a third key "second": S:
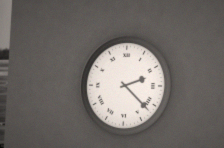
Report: {"hour": 2, "minute": 22}
